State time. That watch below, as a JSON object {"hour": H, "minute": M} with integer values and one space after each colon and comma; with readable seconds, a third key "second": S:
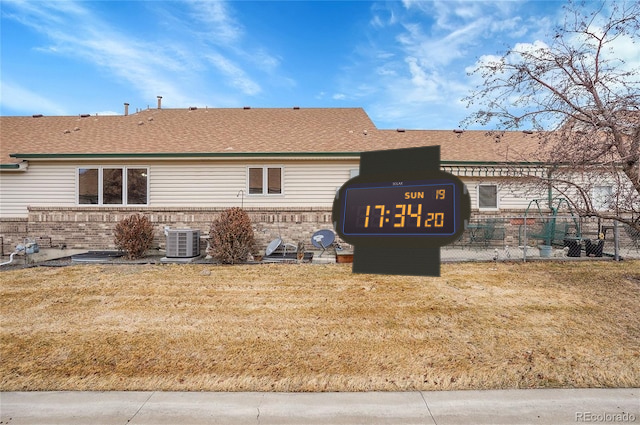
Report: {"hour": 17, "minute": 34, "second": 20}
